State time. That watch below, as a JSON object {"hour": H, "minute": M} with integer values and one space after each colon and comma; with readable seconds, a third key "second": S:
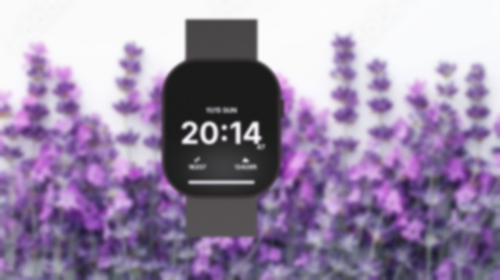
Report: {"hour": 20, "minute": 14}
